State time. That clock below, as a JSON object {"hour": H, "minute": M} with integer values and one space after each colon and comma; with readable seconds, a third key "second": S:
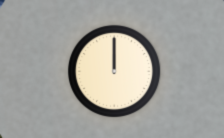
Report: {"hour": 12, "minute": 0}
